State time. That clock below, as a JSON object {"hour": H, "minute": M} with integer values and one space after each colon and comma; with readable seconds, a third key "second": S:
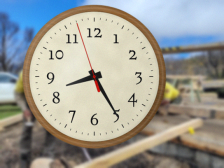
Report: {"hour": 8, "minute": 24, "second": 57}
